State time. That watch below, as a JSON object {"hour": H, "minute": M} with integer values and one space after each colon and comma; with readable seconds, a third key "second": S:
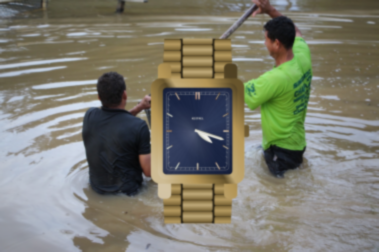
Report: {"hour": 4, "minute": 18}
